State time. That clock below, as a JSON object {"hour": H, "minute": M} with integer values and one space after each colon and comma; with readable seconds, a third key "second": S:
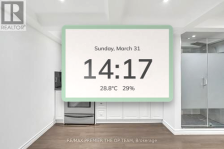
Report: {"hour": 14, "minute": 17}
